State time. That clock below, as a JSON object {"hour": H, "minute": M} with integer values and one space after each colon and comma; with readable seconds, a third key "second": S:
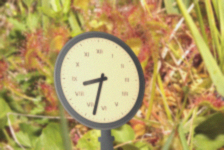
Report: {"hour": 8, "minute": 33}
